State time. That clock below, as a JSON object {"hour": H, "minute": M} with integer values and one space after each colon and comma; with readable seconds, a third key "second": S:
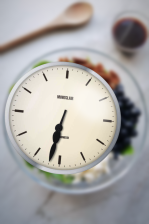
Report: {"hour": 6, "minute": 32}
